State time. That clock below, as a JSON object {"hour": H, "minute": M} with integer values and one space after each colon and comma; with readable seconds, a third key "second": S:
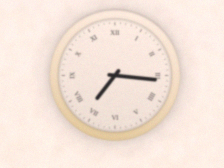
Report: {"hour": 7, "minute": 16}
